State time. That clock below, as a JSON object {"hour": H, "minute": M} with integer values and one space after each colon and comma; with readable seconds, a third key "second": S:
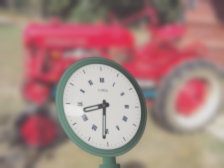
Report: {"hour": 8, "minute": 31}
